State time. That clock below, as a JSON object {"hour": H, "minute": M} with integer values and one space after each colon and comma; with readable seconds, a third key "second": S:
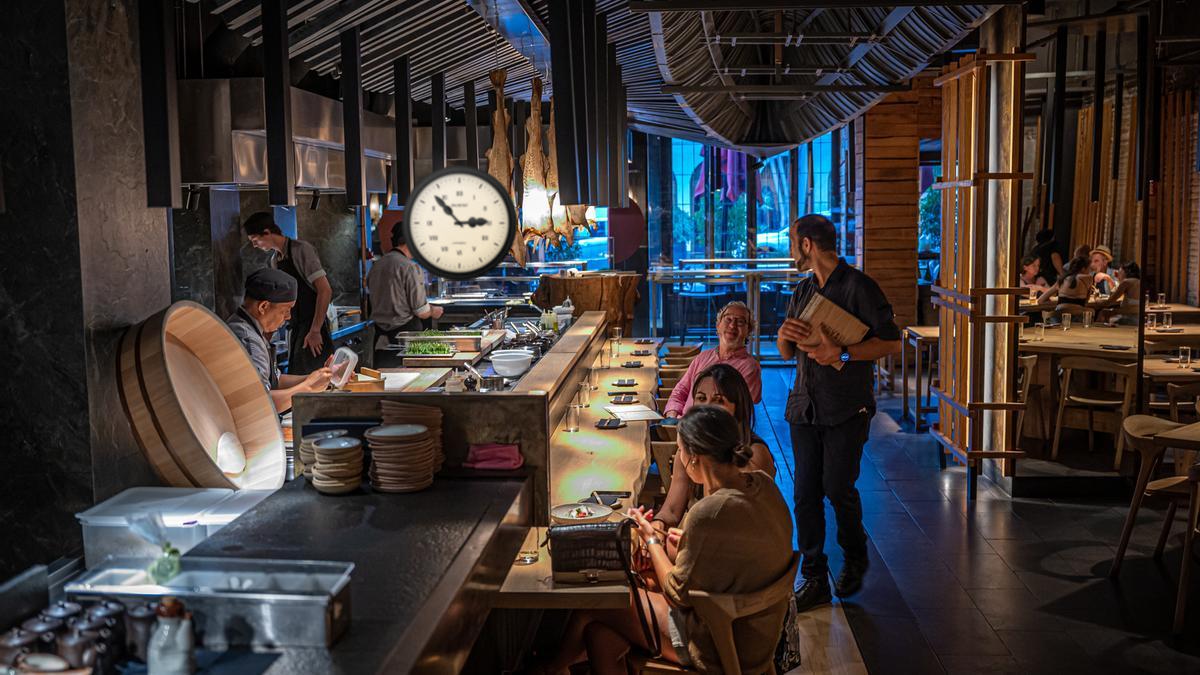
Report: {"hour": 2, "minute": 53}
